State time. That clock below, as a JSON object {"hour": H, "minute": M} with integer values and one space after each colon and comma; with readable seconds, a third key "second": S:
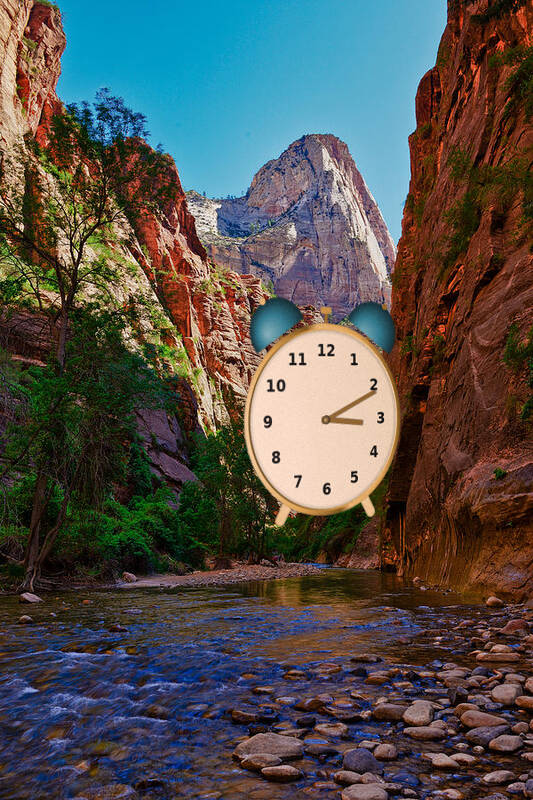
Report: {"hour": 3, "minute": 11}
